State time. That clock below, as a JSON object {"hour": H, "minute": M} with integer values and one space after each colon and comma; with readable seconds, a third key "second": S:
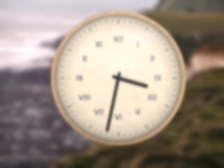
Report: {"hour": 3, "minute": 32}
